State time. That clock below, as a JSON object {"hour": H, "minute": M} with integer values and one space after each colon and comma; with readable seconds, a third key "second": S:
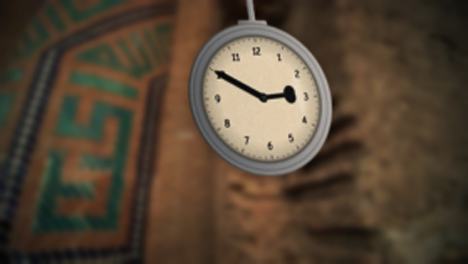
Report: {"hour": 2, "minute": 50}
